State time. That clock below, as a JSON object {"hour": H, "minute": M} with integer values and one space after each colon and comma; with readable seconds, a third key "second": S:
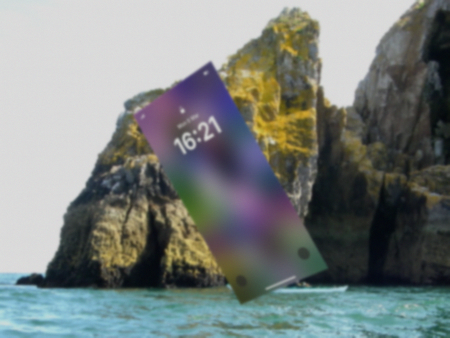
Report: {"hour": 16, "minute": 21}
